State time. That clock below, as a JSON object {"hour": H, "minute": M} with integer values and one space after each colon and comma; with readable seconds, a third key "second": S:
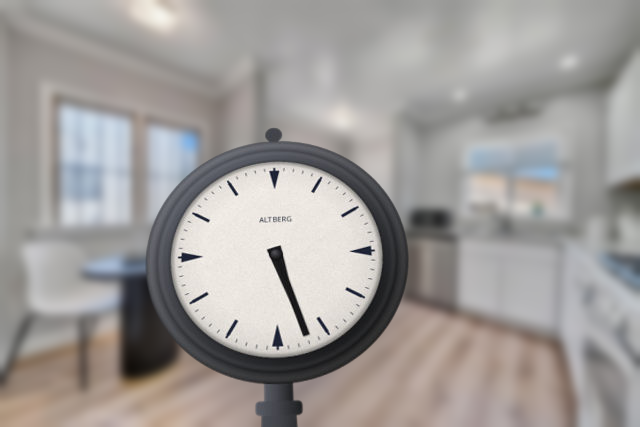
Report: {"hour": 5, "minute": 27}
